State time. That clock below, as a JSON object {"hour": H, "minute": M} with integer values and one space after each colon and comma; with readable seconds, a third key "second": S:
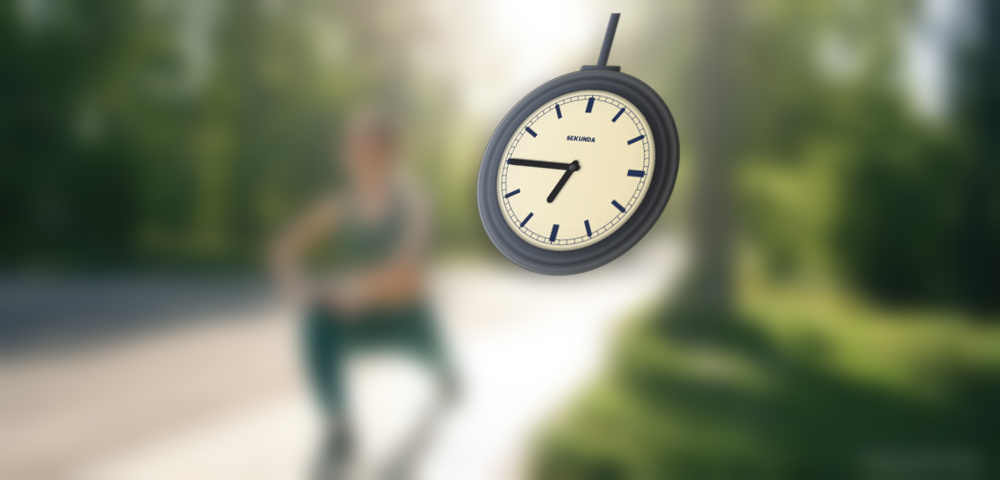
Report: {"hour": 6, "minute": 45}
